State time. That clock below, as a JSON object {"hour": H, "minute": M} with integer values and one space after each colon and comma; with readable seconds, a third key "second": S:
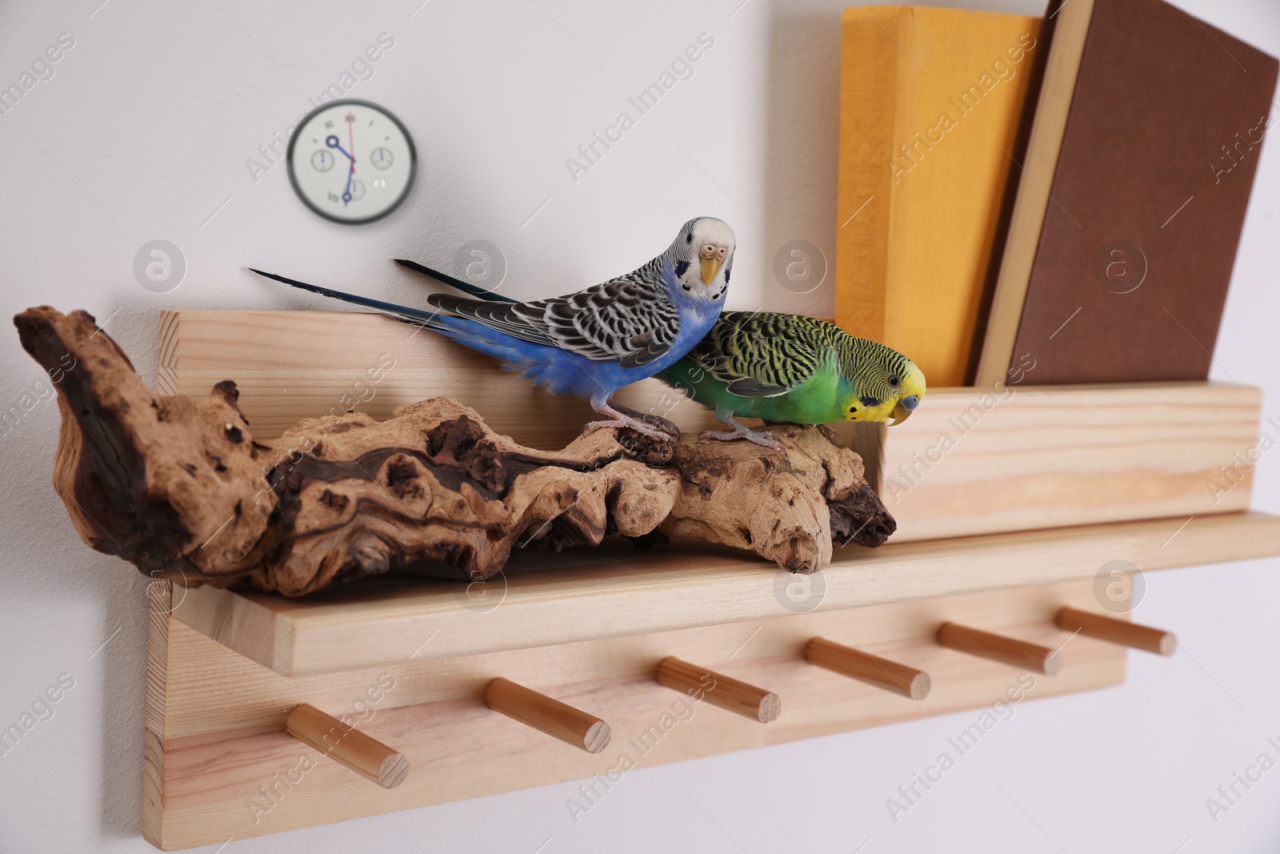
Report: {"hour": 10, "minute": 32}
